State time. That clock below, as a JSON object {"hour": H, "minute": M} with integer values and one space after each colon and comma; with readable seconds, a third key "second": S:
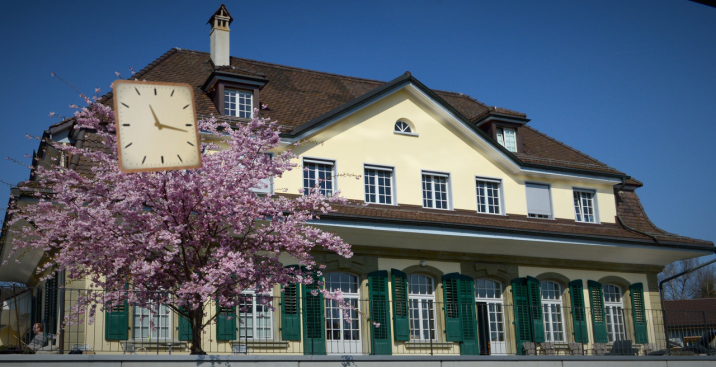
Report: {"hour": 11, "minute": 17}
